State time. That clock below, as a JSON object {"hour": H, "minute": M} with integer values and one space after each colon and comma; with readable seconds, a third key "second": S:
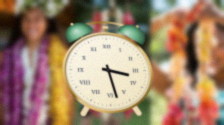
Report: {"hour": 3, "minute": 28}
